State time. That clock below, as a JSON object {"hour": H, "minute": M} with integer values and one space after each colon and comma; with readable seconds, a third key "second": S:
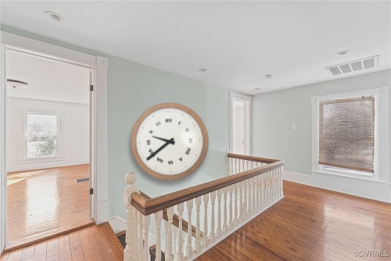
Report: {"hour": 9, "minute": 39}
